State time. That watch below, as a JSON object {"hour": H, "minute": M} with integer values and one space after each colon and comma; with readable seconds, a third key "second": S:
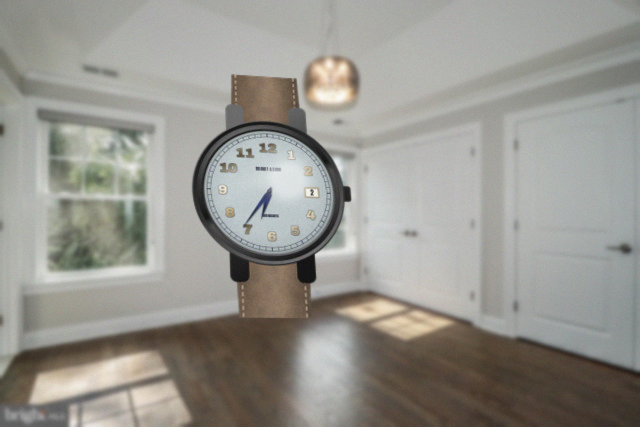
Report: {"hour": 6, "minute": 36}
